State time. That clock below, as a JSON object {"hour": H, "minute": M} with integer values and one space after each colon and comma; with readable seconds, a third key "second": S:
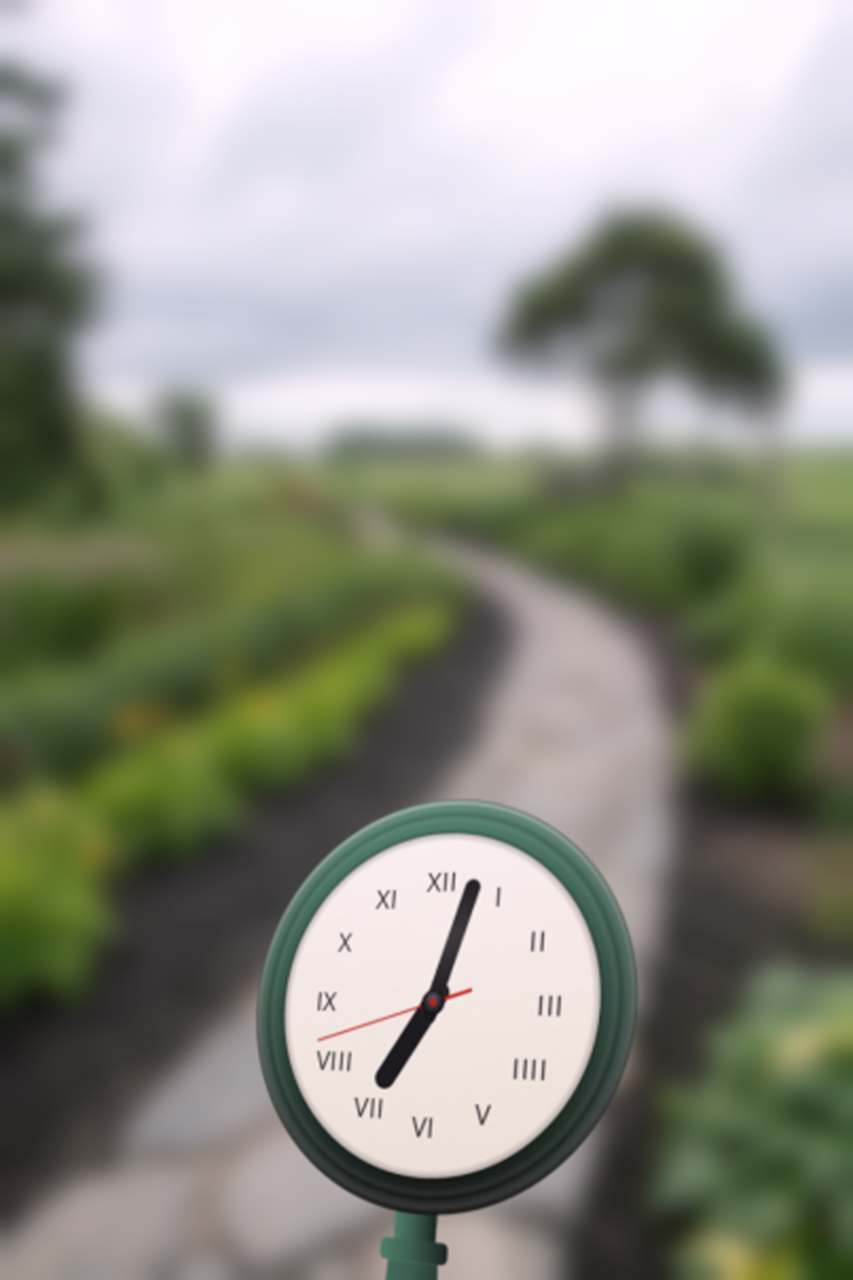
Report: {"hour": 7, "minute": 2, "second": 42}
